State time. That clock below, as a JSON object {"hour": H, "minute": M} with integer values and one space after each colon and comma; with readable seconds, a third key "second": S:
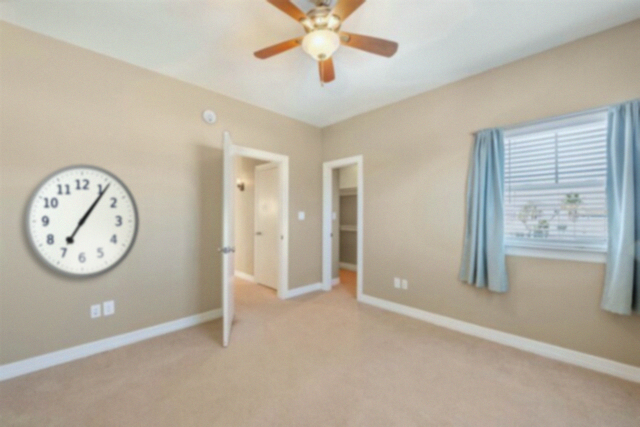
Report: {"hour": 7, "minute": 6}
